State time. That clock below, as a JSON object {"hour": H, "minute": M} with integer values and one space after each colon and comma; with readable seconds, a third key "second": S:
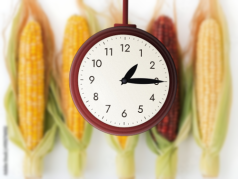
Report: {"hour": 1, "minute": 15}
